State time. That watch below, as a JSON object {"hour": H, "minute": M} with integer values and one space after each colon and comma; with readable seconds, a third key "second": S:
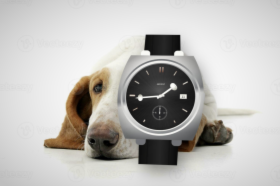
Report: {"hour": 1, "minute": 44}
